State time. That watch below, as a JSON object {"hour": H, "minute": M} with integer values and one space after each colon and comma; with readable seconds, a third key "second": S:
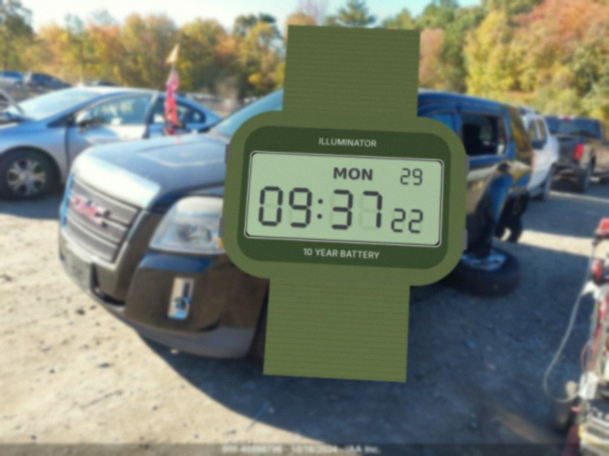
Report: {"hour": 9, "minute": 37, "second": 22}
